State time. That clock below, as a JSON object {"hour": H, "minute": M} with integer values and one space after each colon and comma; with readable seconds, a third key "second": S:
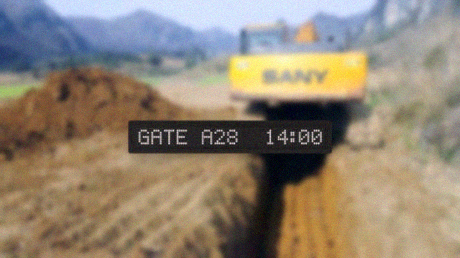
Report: {"hour": 14, "minute": 0}
